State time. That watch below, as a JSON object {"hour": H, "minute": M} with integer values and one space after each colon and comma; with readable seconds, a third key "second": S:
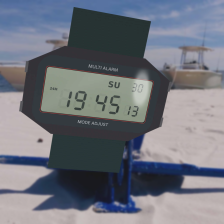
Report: {"hour": 19, "minute": 45, "second": 13}
